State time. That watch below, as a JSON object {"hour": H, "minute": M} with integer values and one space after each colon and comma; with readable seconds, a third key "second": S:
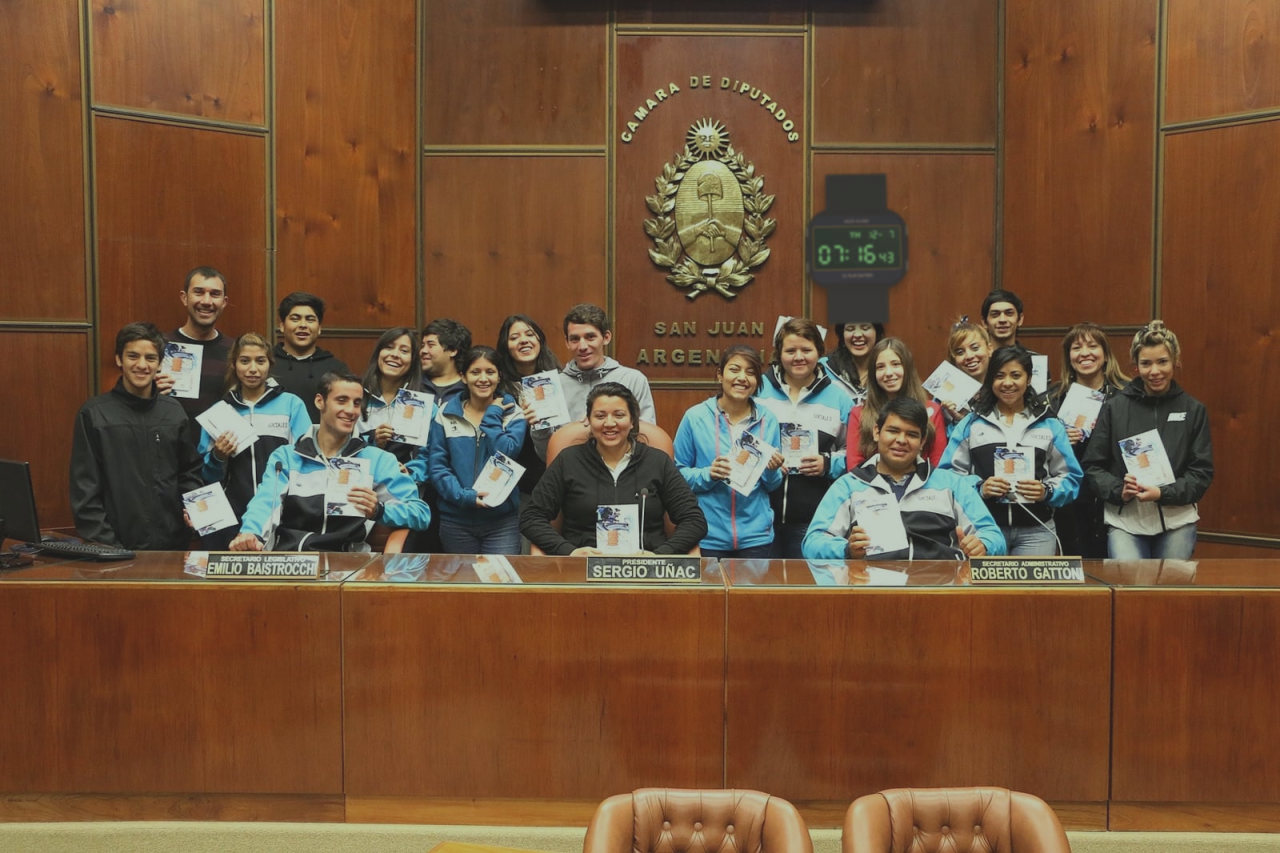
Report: {"hour": 7, "minute": 16}
